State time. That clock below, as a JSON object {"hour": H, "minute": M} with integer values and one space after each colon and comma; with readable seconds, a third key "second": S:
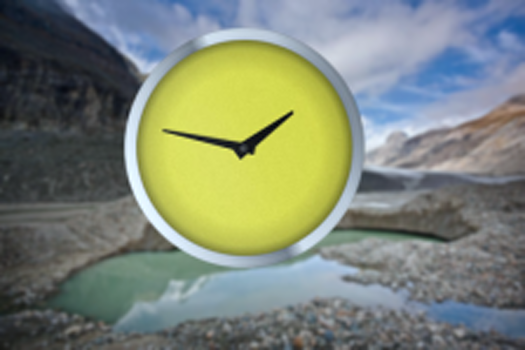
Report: {"hour": 1, "minute": 47}
